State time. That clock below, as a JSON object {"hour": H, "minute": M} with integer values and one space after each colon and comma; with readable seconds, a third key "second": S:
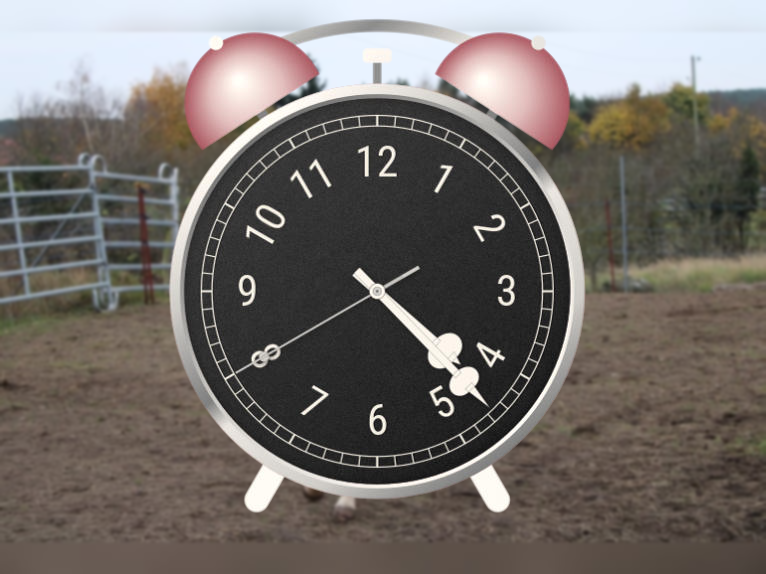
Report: {"hour": 4, "minute": 22, "second": 40}
